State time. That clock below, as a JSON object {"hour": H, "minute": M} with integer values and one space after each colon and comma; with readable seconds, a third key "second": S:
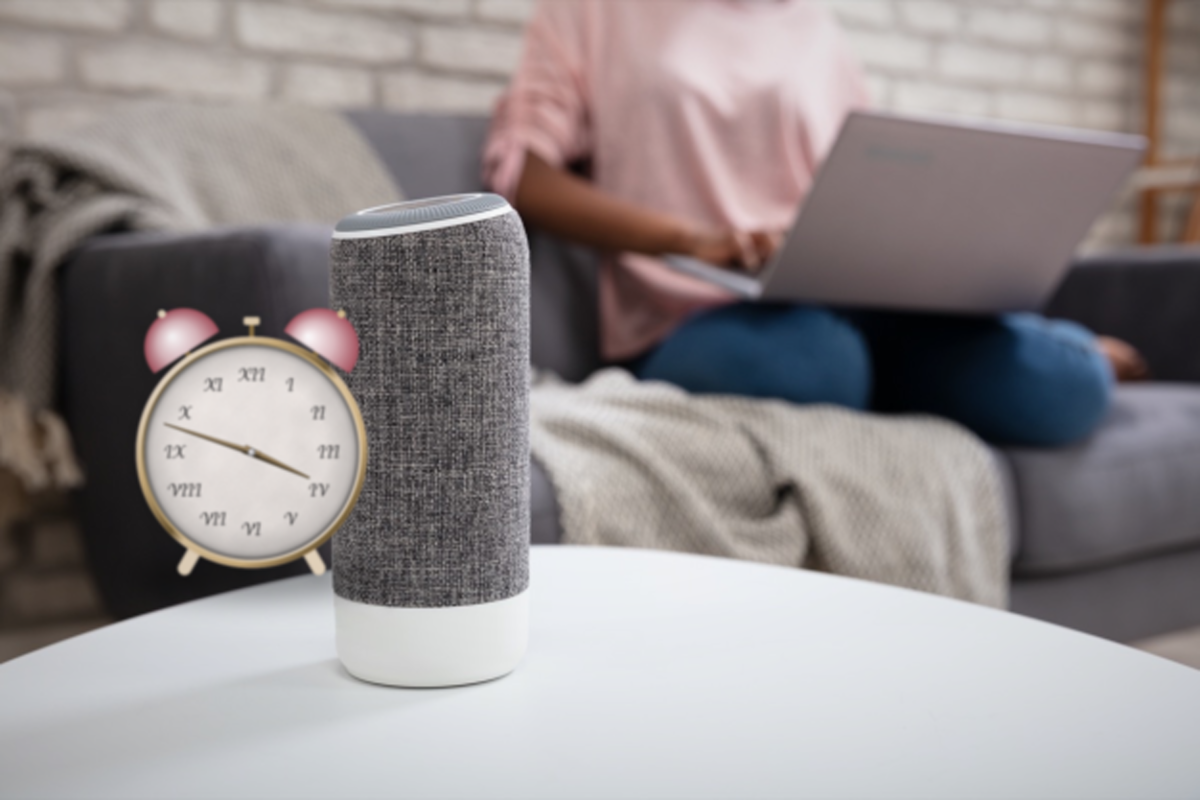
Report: {"hour": 3, "minute": 48}
